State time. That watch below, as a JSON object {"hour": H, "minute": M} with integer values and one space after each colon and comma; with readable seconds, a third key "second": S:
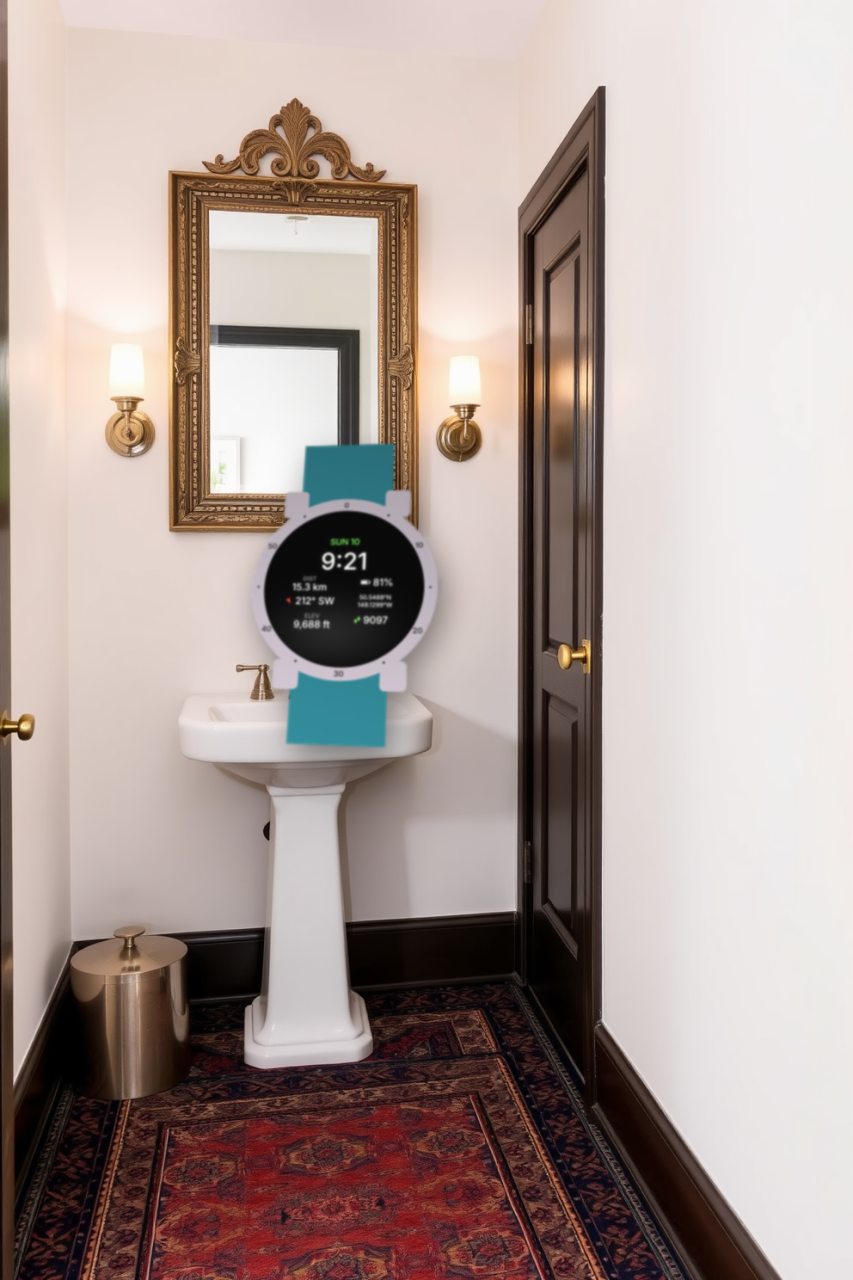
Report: {"hour": 9, "minute": 21}
